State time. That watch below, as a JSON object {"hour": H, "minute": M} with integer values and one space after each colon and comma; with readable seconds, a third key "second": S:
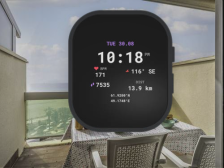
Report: {"hour": 10, "minute": 18}
